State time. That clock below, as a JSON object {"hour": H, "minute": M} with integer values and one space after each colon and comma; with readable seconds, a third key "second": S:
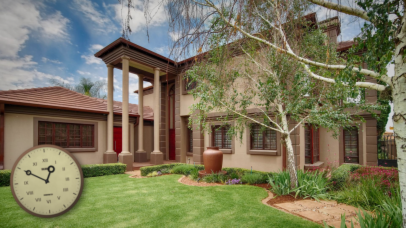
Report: {"hour": 12, "minute": 50}
